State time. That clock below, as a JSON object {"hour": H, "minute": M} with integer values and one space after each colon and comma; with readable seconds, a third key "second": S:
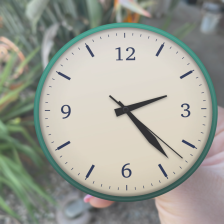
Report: {"hour": 2, "minute": 23, "second": 22}
